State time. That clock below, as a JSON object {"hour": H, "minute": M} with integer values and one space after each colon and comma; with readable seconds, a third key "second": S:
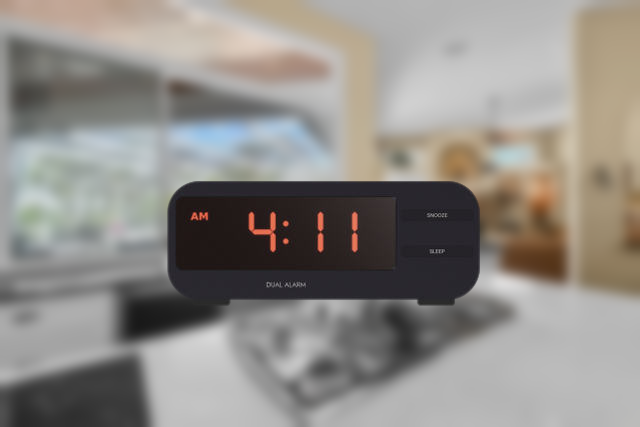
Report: {"hour": 4, "minute": 11}
